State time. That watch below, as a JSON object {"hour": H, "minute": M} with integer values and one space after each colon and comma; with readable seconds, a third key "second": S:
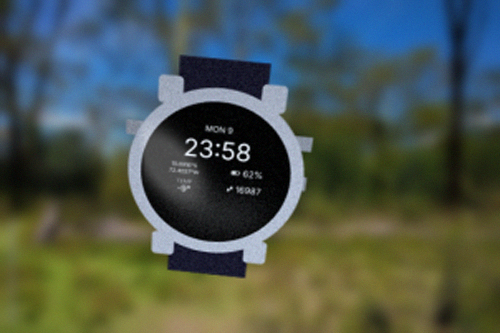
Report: {"hour": 23, "minute": 58}
